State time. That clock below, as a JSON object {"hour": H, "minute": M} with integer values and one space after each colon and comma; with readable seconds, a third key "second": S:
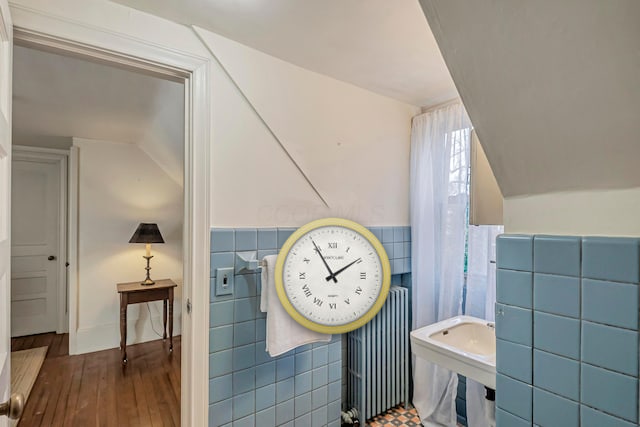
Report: {"hour": 1, "minute": 55}
